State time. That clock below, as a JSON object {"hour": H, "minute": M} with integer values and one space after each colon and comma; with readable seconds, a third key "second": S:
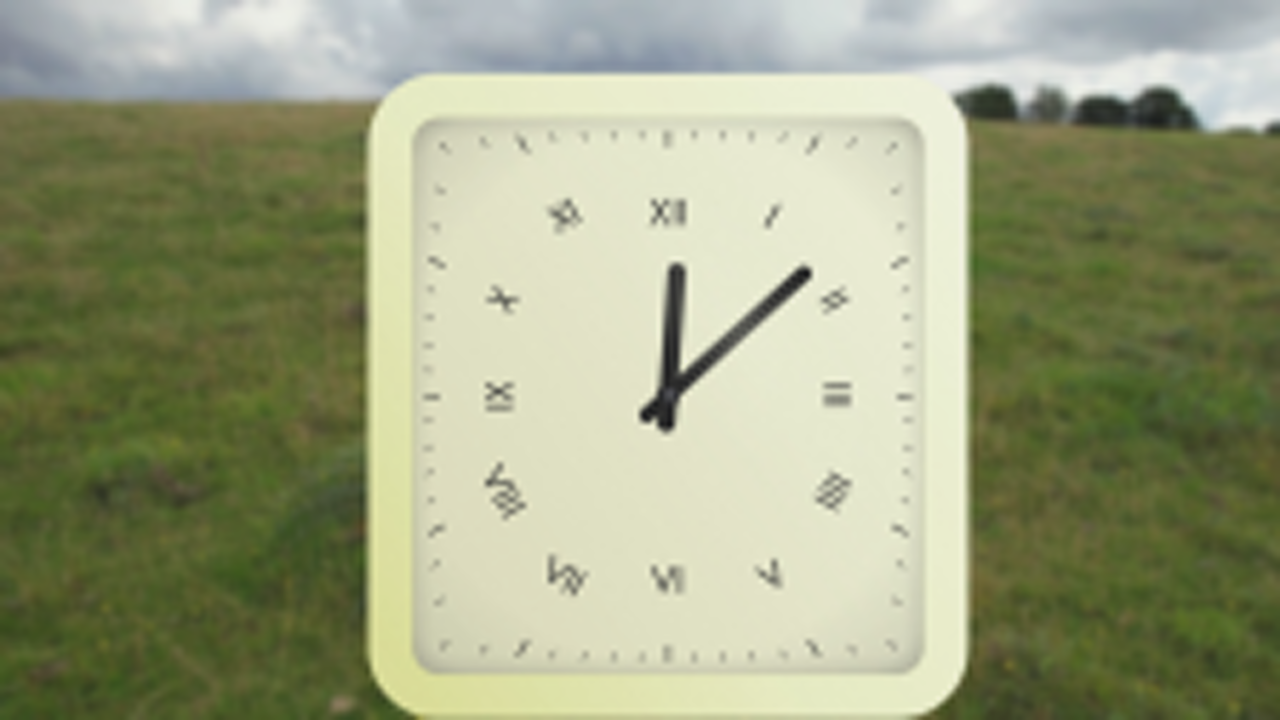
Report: {"hour": 12, "minute": 8}
